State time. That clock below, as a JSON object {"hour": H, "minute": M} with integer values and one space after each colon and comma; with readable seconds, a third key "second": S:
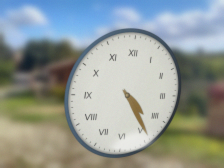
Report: {"hour": 4, "minute": 24}
